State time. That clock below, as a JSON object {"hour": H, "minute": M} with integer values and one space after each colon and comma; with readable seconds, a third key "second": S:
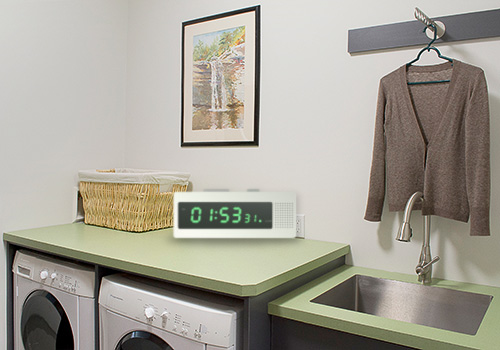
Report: {"hour": 1, "minute": 53}
